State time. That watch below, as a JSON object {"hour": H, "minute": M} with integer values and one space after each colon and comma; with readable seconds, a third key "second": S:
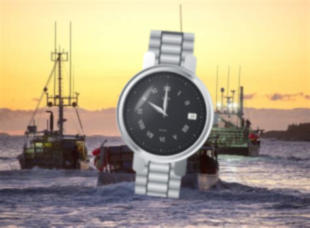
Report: {"hour": 10, "minute": 0}
